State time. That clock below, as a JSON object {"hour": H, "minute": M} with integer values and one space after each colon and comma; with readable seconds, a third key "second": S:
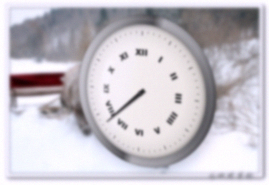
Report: {"hour": 7, "minute": 38}
